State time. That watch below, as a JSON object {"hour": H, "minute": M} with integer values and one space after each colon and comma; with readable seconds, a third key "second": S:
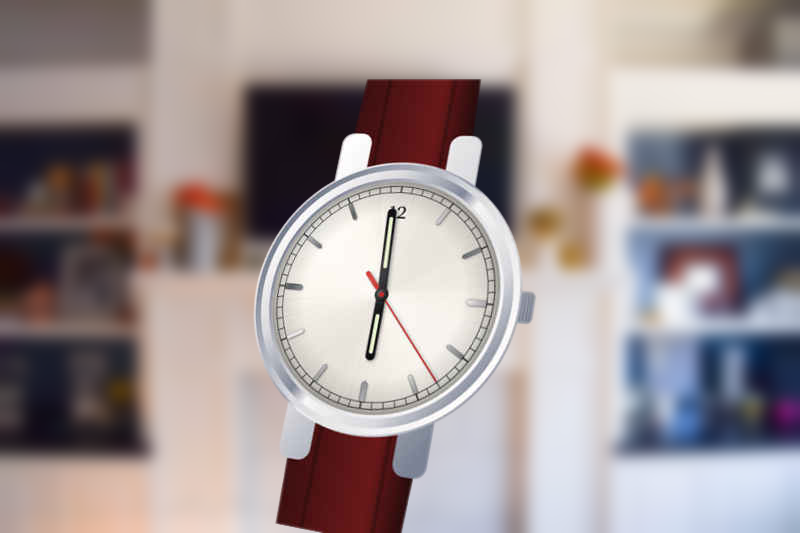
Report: {"hour": 5, "minute": 59, "second": 23}
